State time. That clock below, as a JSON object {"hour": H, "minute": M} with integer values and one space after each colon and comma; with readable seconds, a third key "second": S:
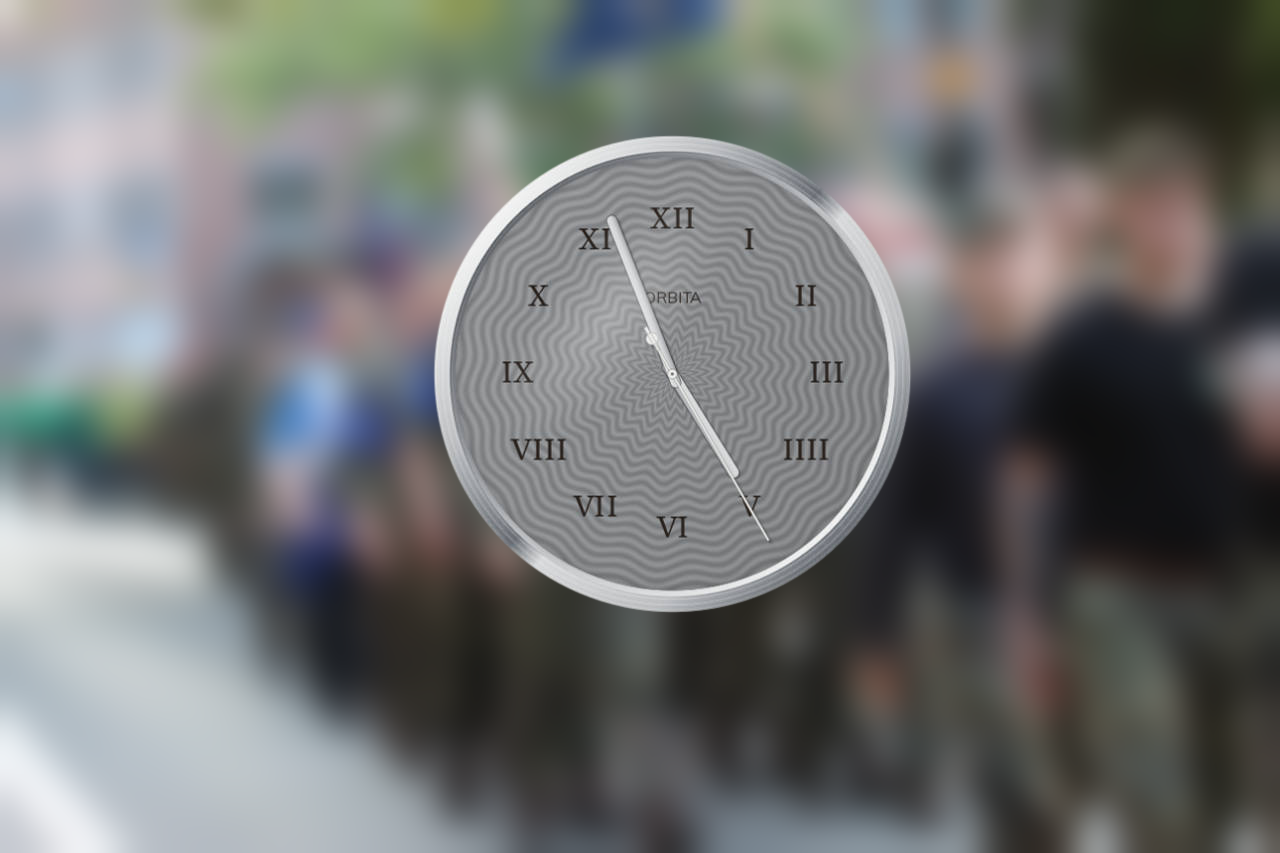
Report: {"hour": 4, "minute": 56, "second": 25}
